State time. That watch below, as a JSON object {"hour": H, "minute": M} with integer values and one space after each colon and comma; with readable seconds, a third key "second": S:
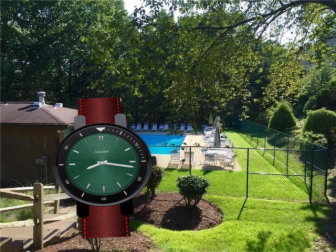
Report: {"hour": 8, "minute": 17}
